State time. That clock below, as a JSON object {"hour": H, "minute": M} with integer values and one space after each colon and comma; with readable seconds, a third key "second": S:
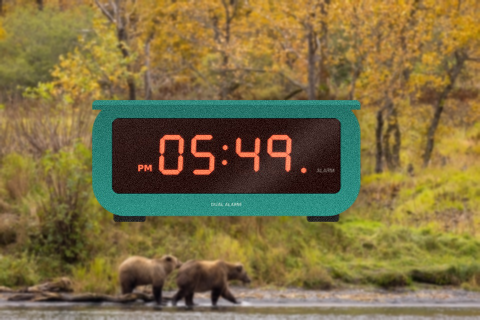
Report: {"hour": 5, "minute": 49}
